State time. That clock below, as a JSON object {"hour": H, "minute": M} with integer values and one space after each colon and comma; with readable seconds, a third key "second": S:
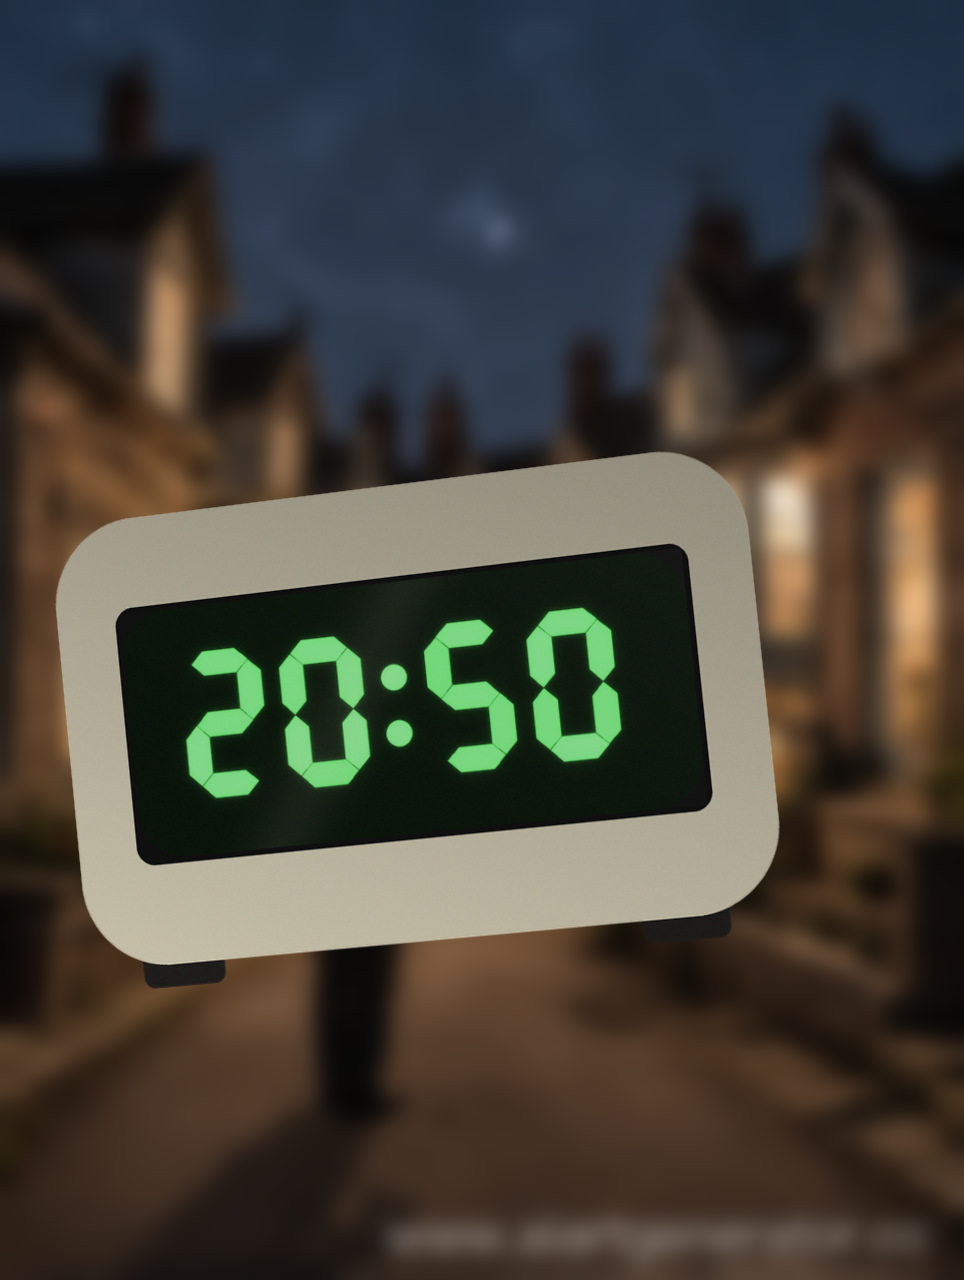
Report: {"hour": 20, "minute": 50}
